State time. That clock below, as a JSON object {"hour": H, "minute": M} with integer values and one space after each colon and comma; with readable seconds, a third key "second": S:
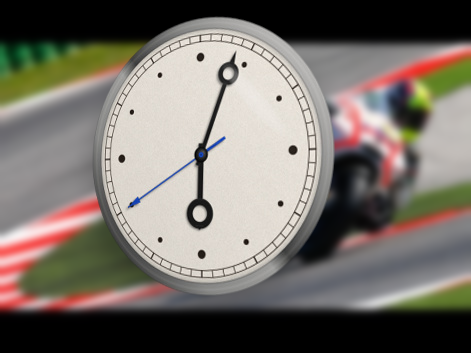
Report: {"hour": 6, "minute": 3, "second": 40}
